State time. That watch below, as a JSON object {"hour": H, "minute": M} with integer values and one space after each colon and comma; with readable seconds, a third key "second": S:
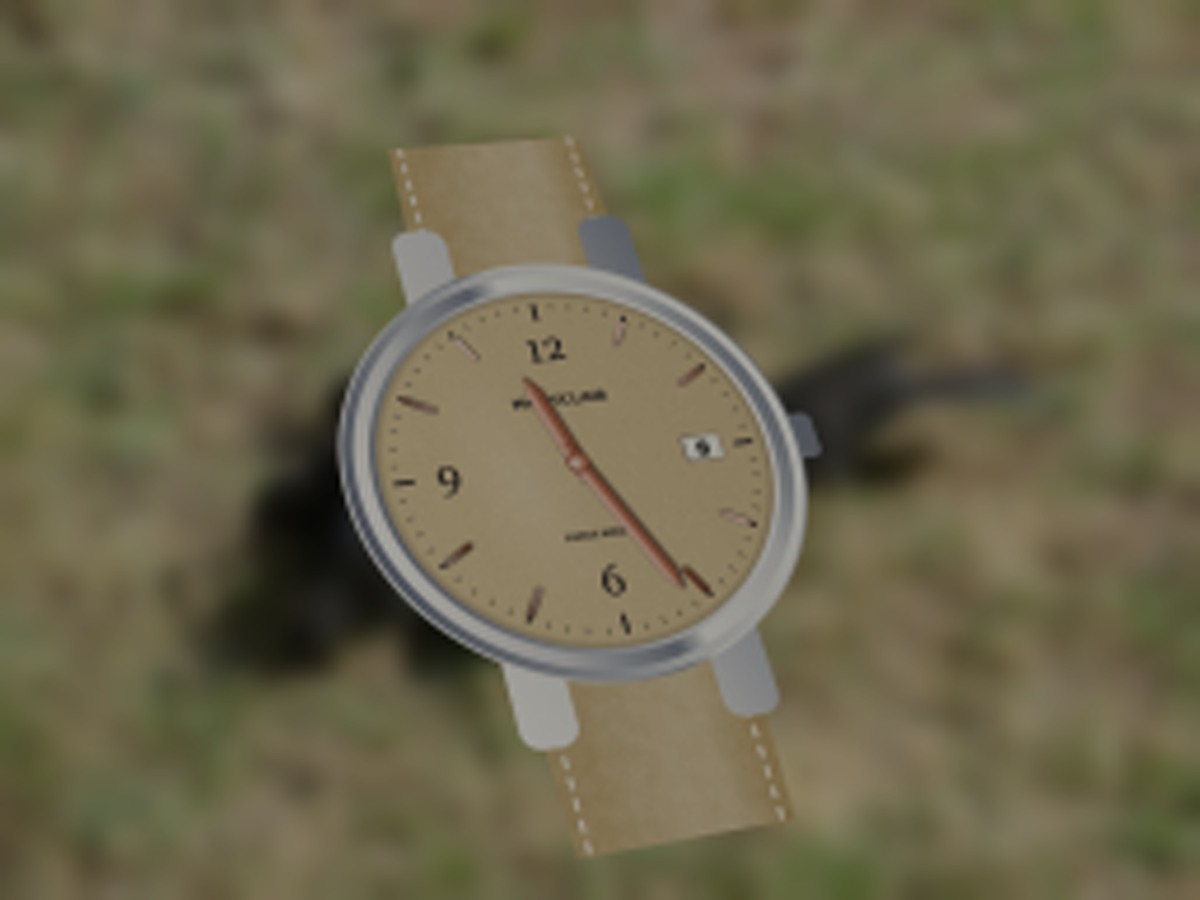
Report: {"hour": 11, "minute": 26}
